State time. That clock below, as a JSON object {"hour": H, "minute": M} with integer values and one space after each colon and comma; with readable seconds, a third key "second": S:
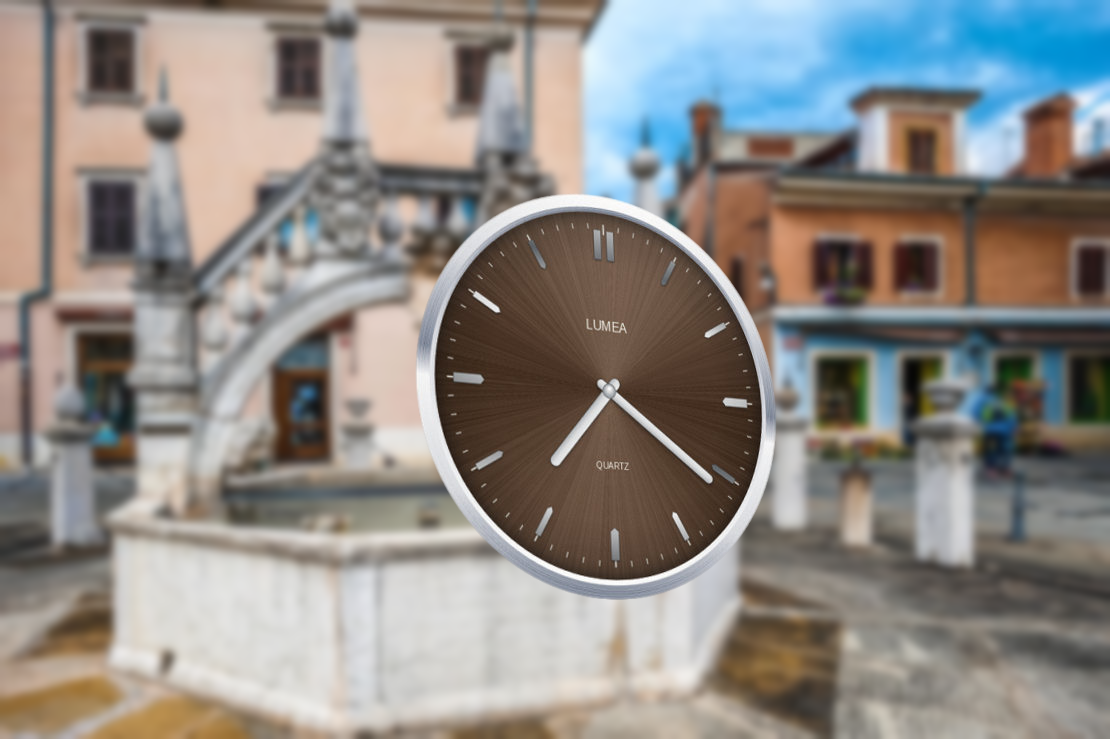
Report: {"hour": 7, "minute": 21}
